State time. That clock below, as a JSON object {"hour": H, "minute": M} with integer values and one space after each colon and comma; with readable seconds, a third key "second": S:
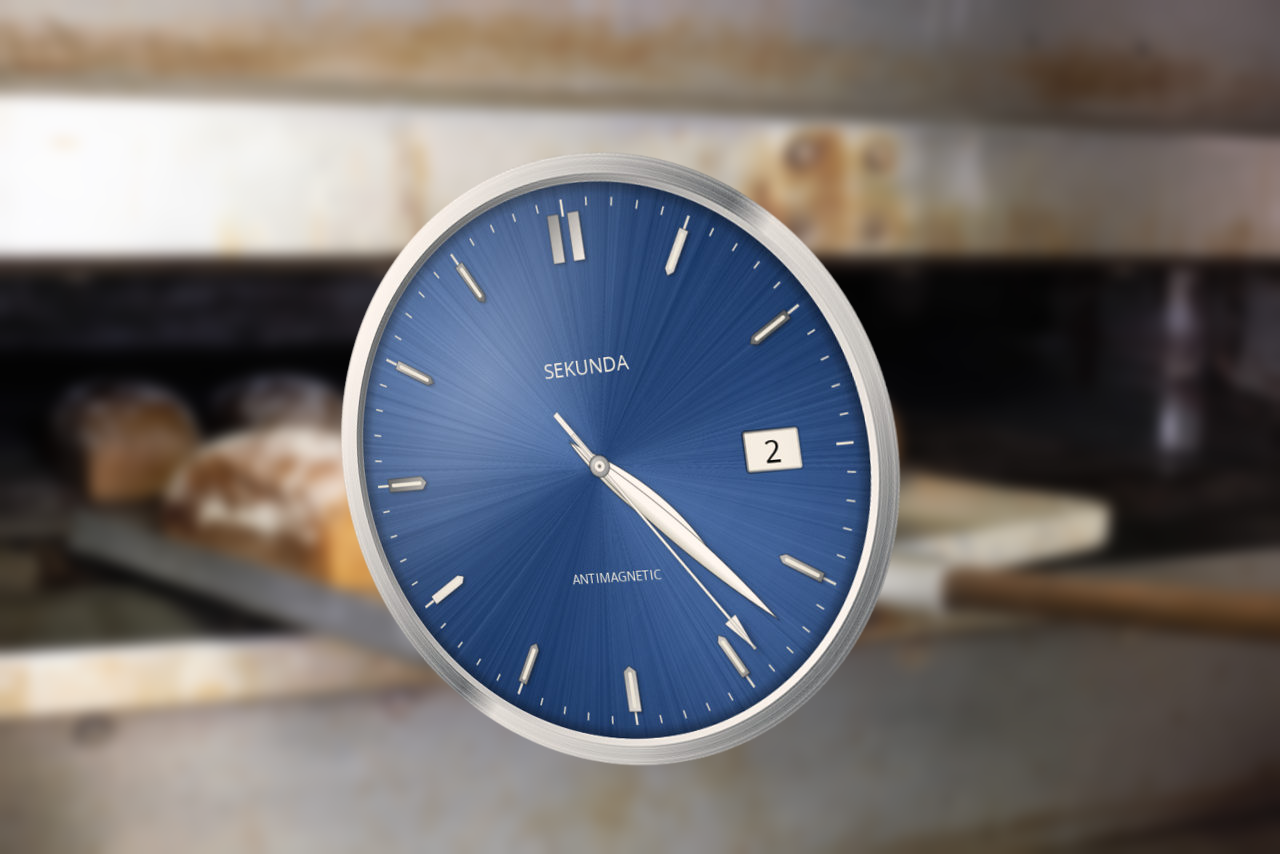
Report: {"hour": 4, "minute": 22, "second": 24}
